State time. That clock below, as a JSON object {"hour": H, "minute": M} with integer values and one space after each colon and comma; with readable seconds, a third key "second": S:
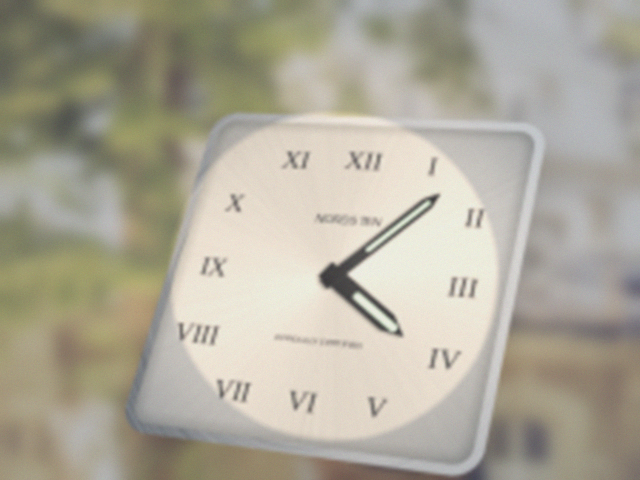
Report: {"hour": 4, "minute": 7}
